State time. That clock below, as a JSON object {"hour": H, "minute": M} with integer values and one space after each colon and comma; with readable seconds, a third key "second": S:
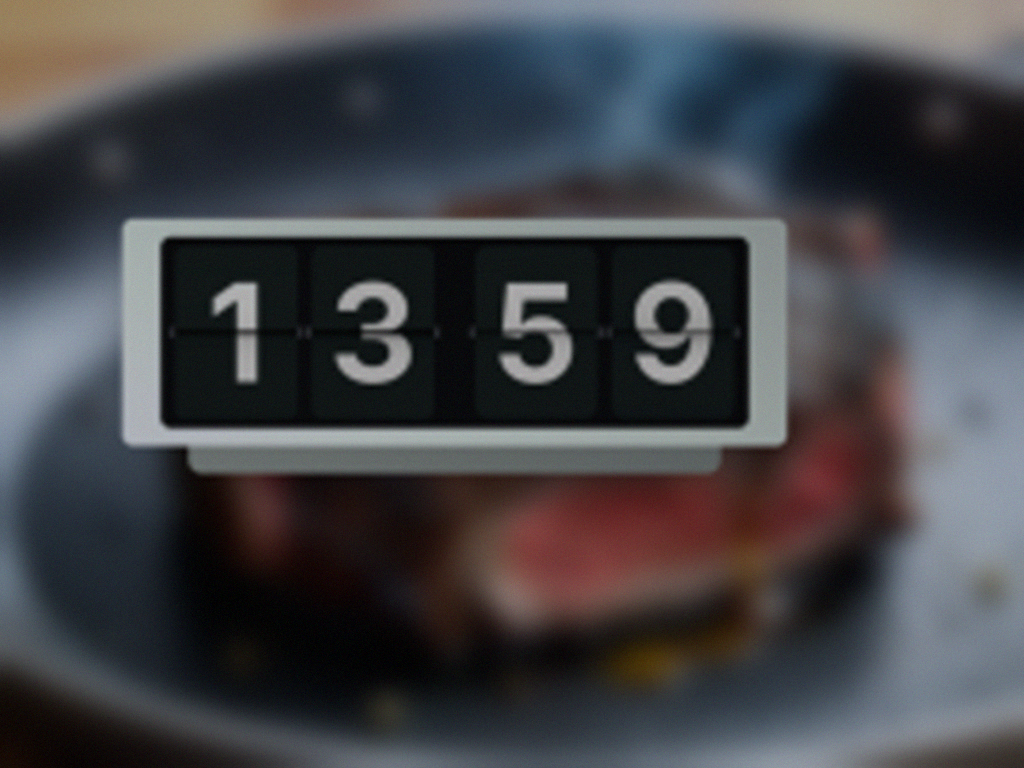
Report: {"hour": 13, "minute": 59}
